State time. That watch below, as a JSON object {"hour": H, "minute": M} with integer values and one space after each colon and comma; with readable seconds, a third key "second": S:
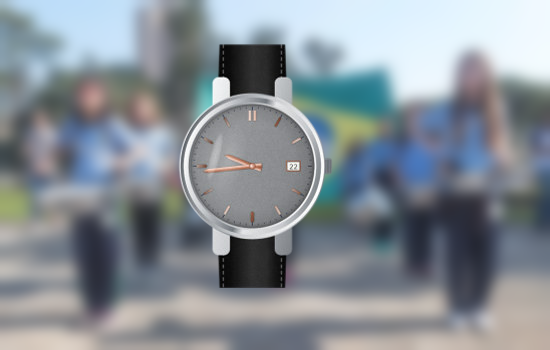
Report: {"hour": 9, "minute": 44}
